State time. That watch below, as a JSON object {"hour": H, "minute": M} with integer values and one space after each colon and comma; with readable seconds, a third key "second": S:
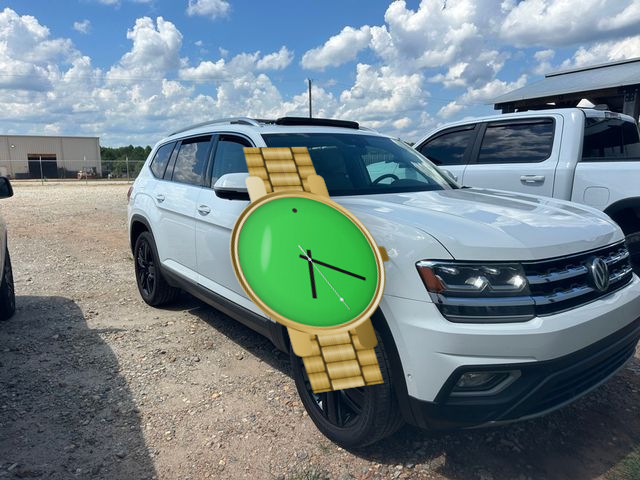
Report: {"hour": 6, "minute": 19, "second": 26}
